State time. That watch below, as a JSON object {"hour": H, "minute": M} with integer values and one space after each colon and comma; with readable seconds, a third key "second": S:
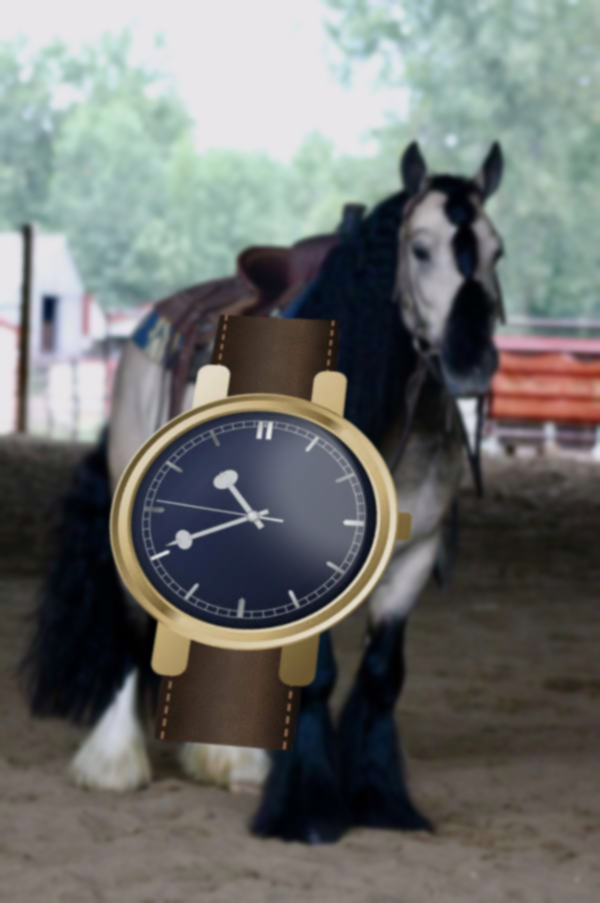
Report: {"hour": 10, "minute": 40, "second": 46}
